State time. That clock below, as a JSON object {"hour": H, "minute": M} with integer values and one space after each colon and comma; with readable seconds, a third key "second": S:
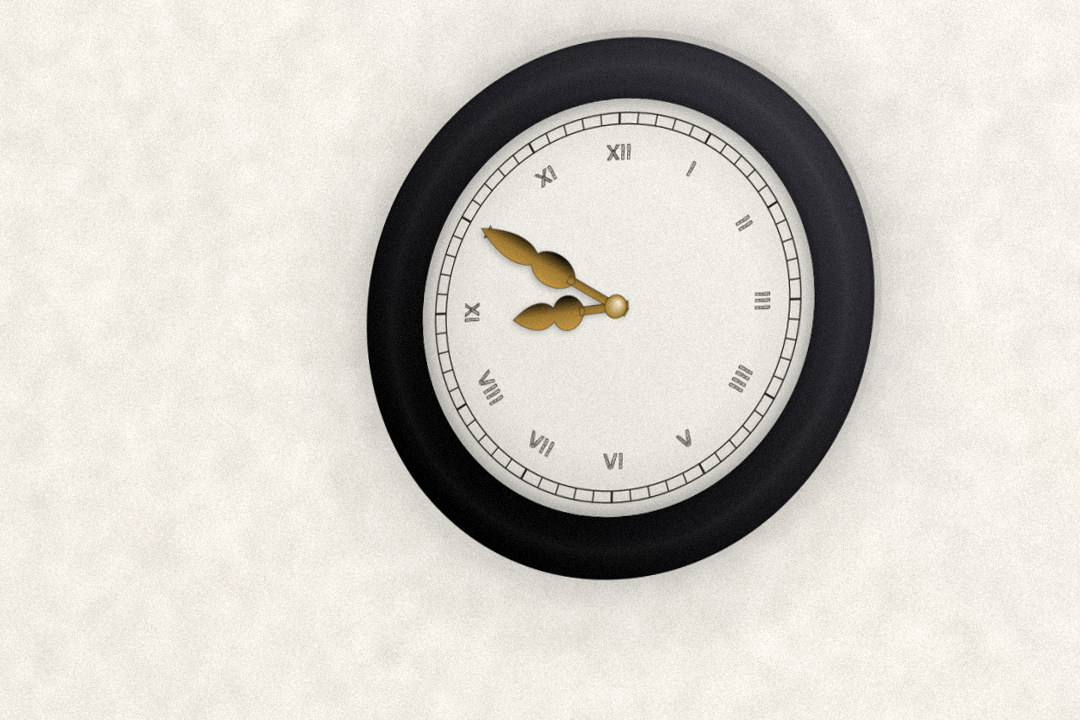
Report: {"hour": 8, "minute": 50}
